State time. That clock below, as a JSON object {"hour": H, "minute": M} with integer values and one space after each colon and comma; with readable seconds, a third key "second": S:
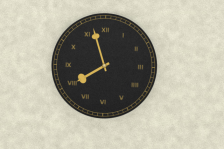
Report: {"hour": 7, "minute": 57}
